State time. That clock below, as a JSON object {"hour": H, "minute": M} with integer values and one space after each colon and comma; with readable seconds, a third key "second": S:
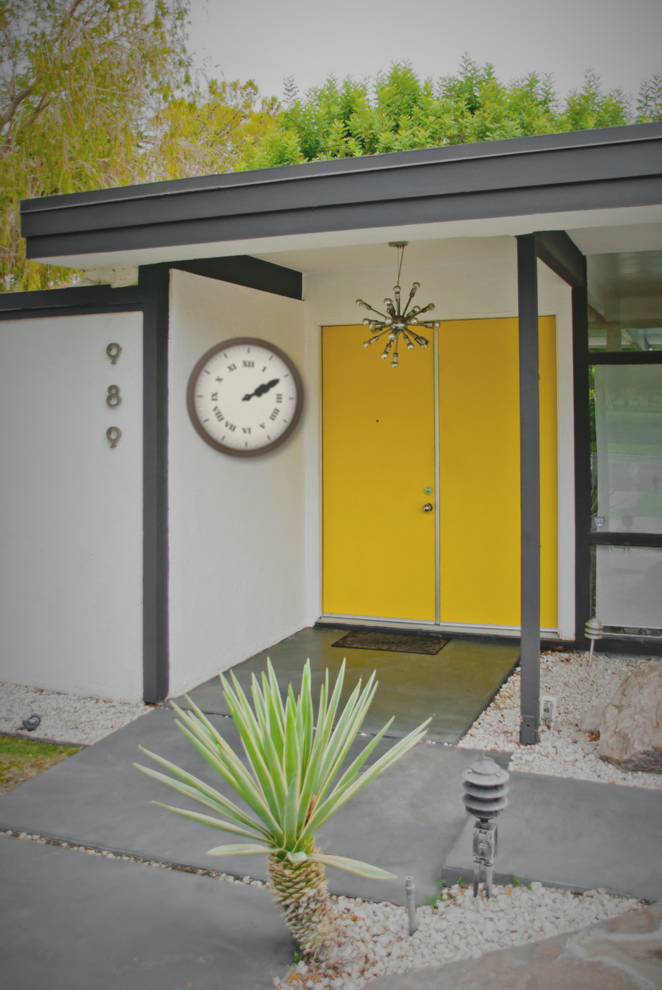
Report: {"hour": 2, "minute": 10}
